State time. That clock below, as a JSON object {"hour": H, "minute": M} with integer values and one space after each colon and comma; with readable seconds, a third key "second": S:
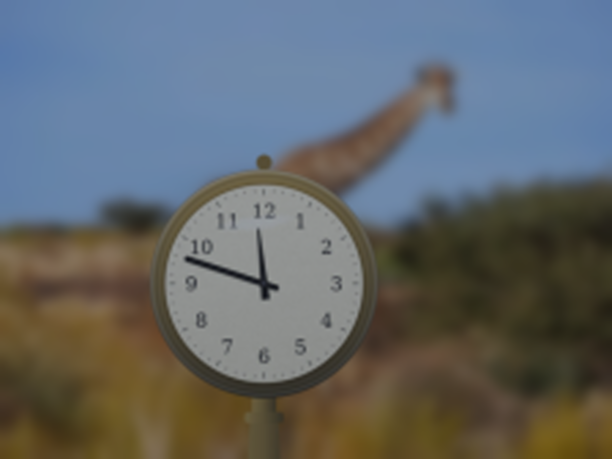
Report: {"hour": 11, "minute": 48}
